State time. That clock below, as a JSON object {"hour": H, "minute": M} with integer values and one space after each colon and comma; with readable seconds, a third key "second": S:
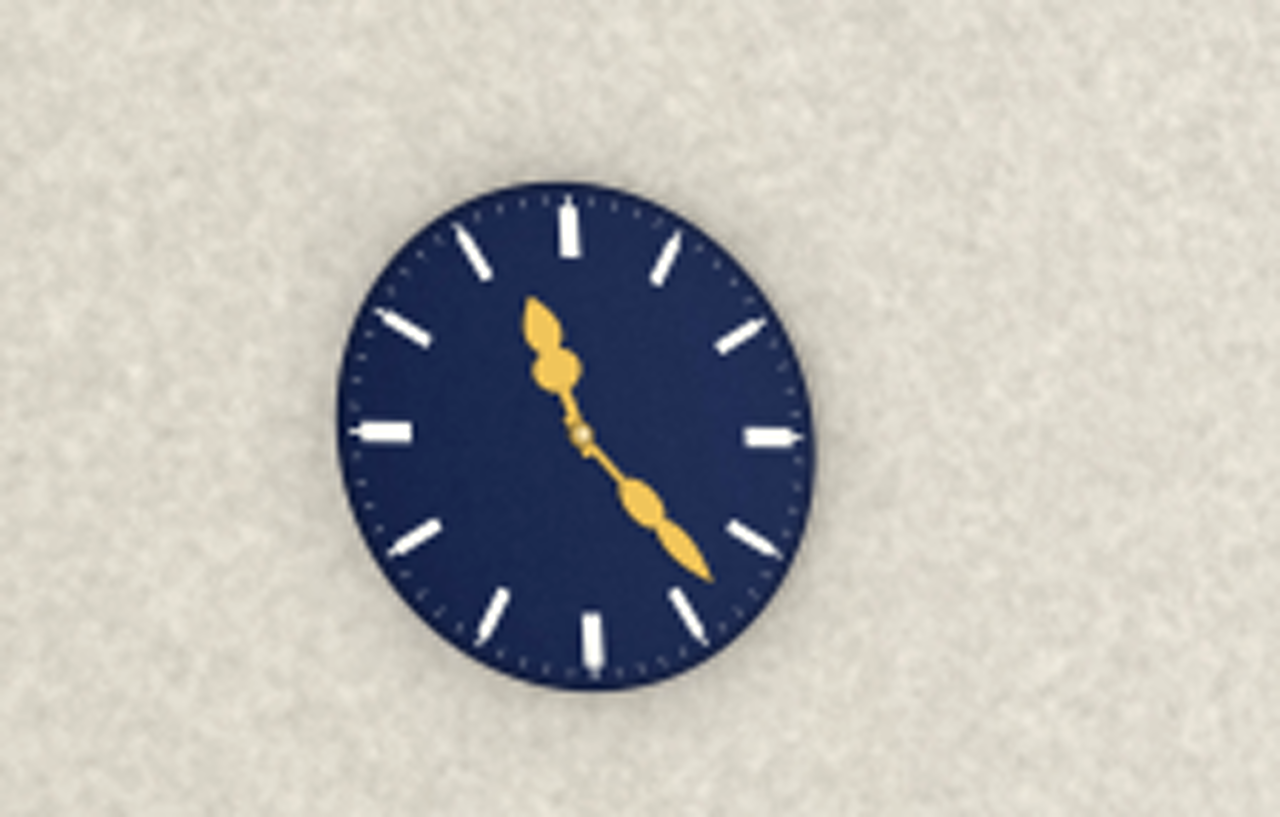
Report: {"hour": 11, "minute": 23}
